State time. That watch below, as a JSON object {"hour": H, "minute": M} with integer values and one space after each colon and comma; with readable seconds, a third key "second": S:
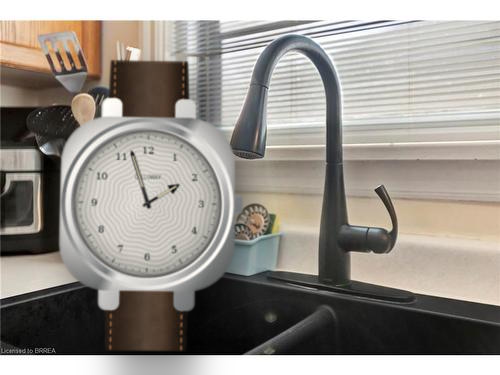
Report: {"hour": 1, "minute": 57}
